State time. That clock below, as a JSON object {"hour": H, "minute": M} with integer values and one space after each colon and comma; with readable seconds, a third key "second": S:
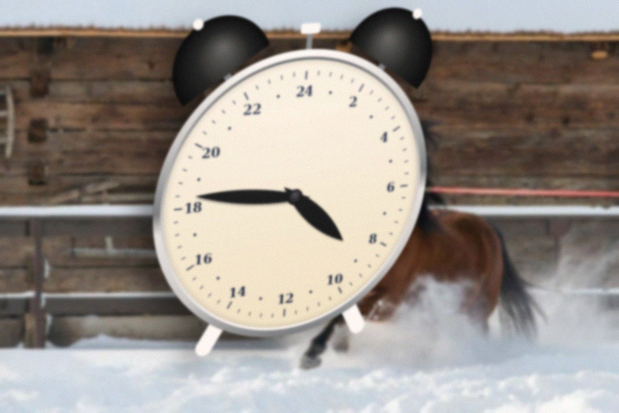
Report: {"hour": 8, "minute": 46}
